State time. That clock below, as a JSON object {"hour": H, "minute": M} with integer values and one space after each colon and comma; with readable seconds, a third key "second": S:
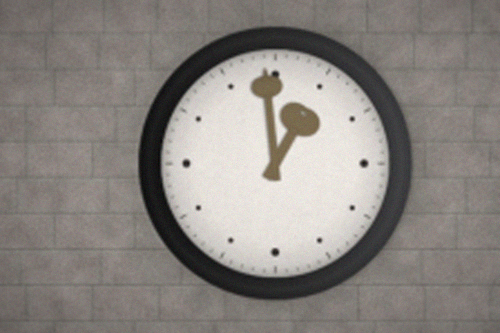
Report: {"hour": 12, "minute": 59}
